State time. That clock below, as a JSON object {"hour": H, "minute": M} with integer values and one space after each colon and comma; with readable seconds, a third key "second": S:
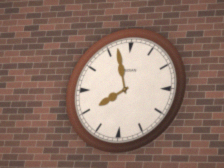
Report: {"hour": 7, "minute": 57}
